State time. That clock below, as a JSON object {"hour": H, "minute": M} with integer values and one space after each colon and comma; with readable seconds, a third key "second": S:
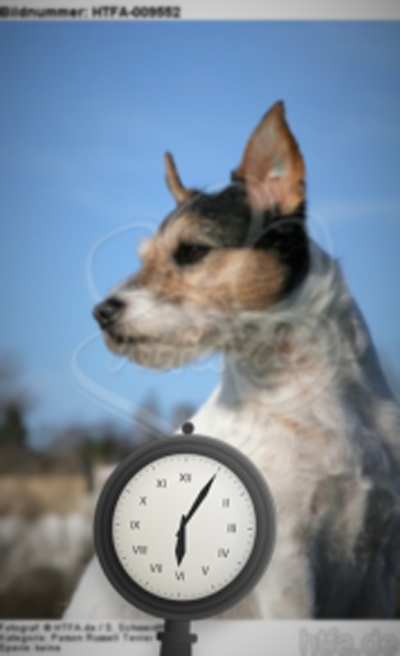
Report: {"hour": 6, "minute": 5}
